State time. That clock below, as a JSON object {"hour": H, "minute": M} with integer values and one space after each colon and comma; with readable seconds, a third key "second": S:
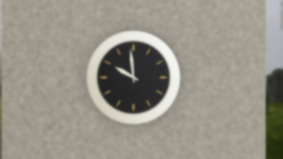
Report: {"hour": 9, "minute": 59}
